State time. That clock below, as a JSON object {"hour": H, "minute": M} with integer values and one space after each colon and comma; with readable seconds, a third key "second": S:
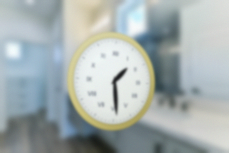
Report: {"hour": 1, "minute": 29}
